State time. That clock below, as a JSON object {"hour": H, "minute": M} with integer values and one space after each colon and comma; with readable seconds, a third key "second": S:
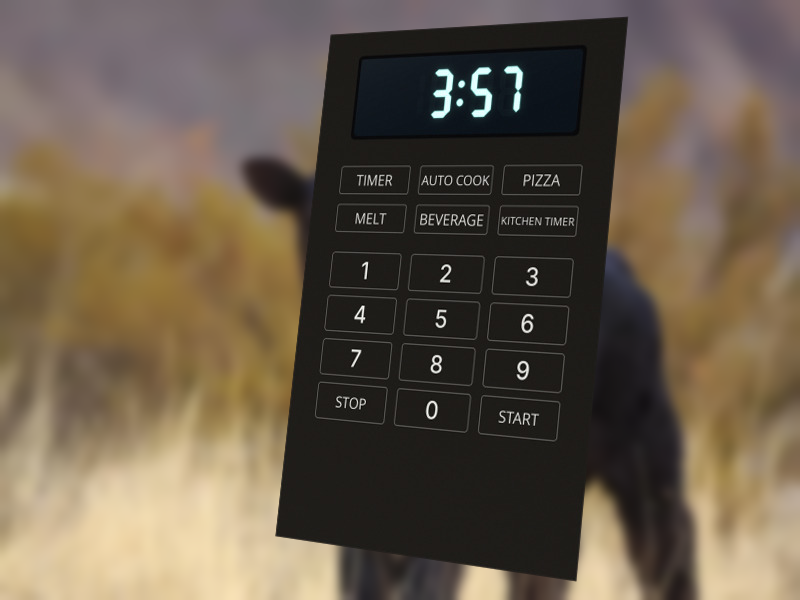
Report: {"hour": 3, "minute": 57}
